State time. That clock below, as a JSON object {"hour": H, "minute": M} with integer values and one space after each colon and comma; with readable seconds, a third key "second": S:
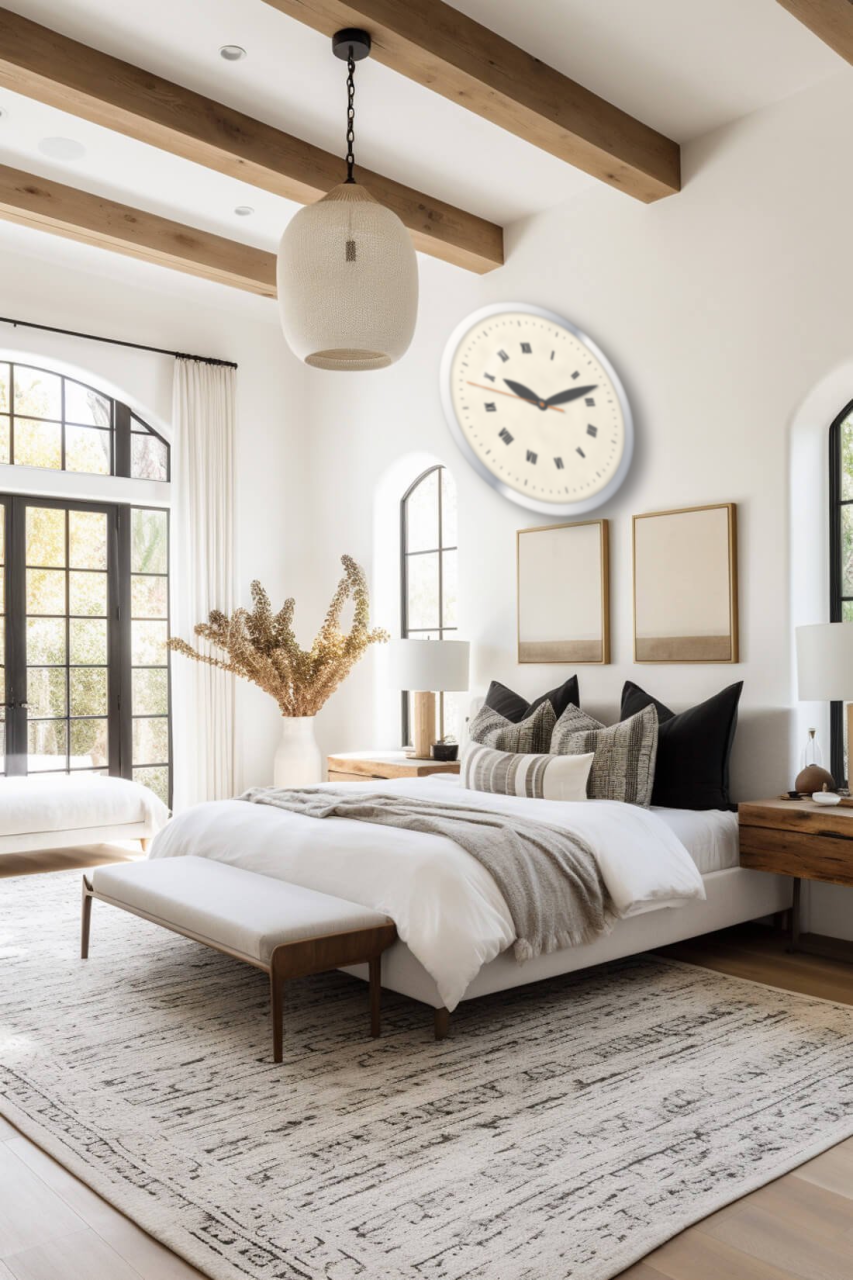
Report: {"hour": 10, "minute": 12, "second": 48}
